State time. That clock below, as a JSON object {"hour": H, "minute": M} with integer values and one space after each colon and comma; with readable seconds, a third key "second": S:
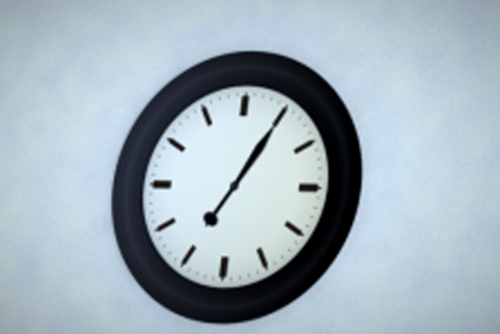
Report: {"hour": 7, "minute": 5}
